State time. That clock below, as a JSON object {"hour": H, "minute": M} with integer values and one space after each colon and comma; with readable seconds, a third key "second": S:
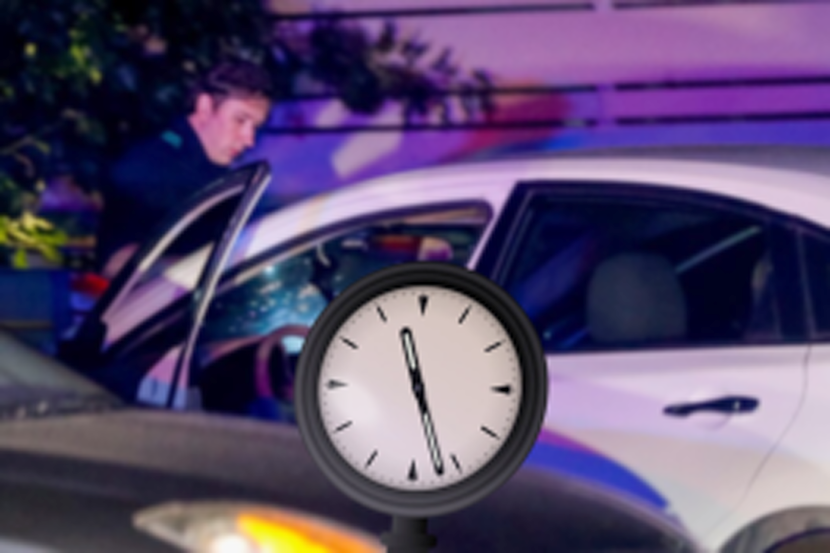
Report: {"hour": 11, "minute": 27}
